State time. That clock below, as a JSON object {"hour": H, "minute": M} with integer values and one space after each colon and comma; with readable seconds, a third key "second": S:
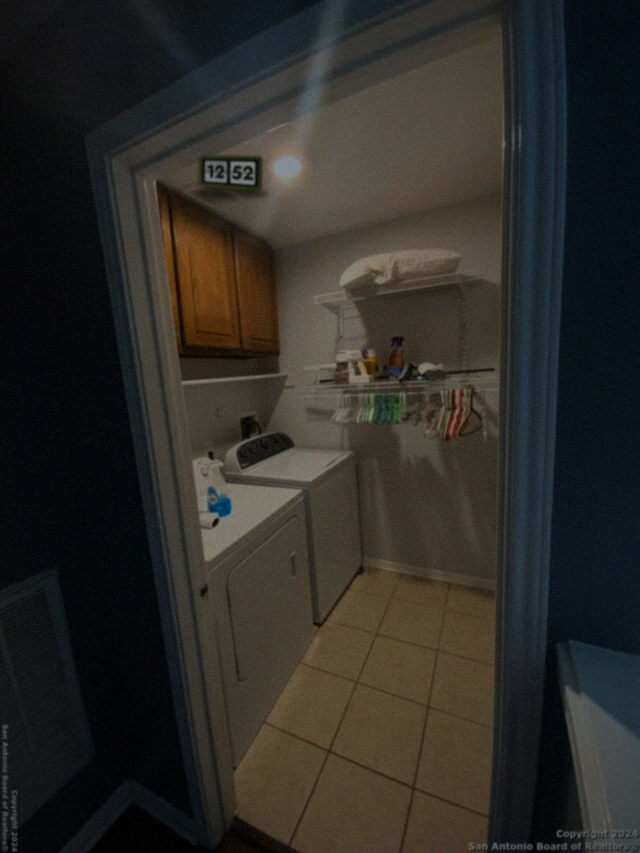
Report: {"hour": 12, "minute": 52}
